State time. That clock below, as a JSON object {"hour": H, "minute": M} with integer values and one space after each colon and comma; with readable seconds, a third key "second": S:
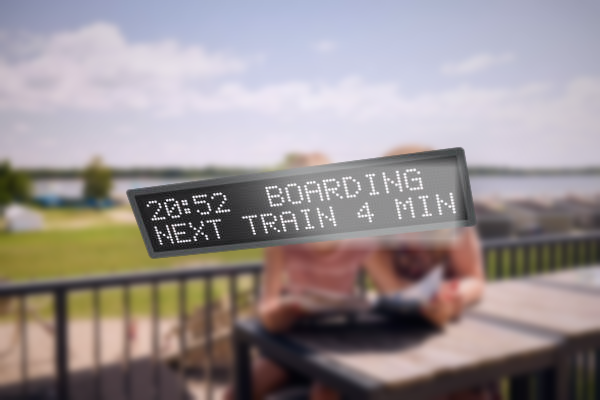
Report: {"hour": 20, "minute": 52}
